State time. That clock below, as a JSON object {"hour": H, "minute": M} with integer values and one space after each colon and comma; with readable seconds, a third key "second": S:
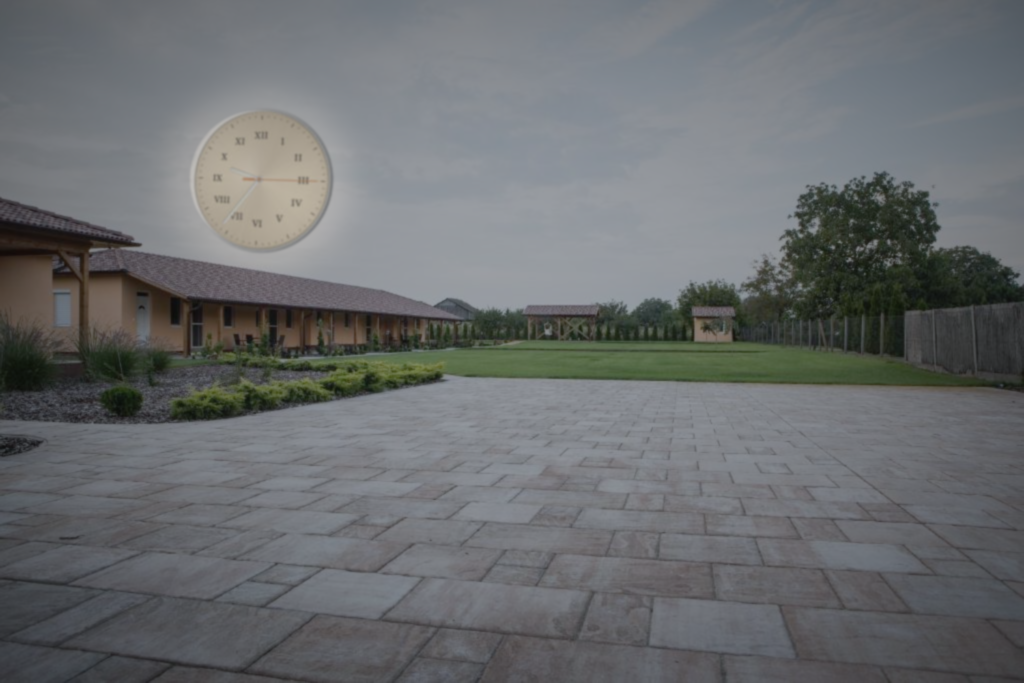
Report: {"hour": 9, "minute": 36, "second": 15}
